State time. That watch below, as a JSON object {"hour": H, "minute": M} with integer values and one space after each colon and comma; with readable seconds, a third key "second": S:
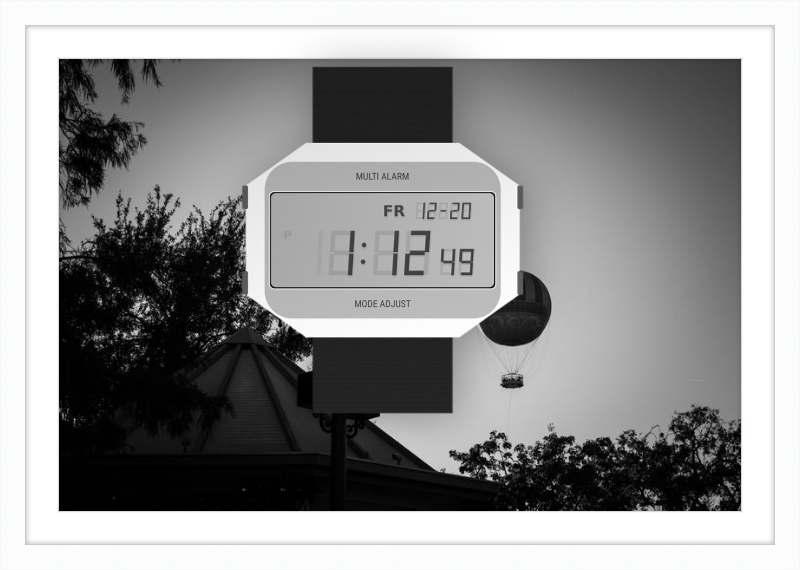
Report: {"hour": 1, "minute": 12, "second": 49}
